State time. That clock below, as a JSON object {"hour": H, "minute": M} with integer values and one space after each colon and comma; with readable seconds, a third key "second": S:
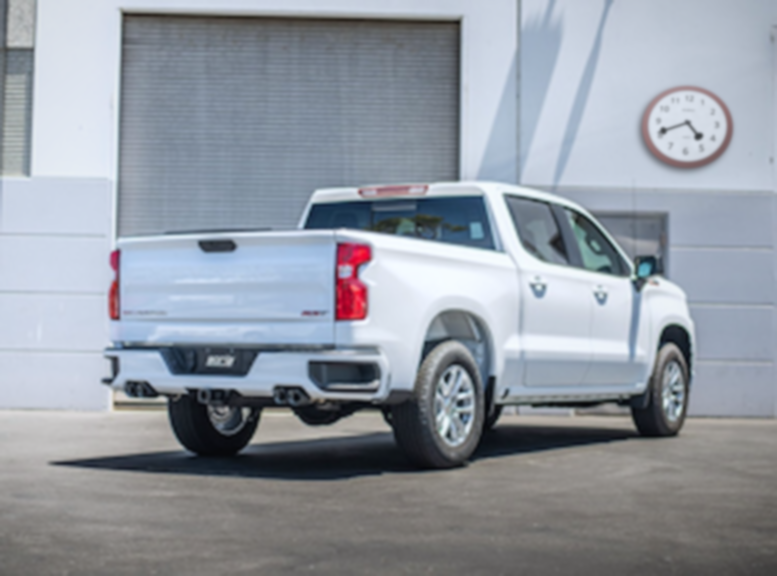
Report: {"hour": 4, "minute": 41}
